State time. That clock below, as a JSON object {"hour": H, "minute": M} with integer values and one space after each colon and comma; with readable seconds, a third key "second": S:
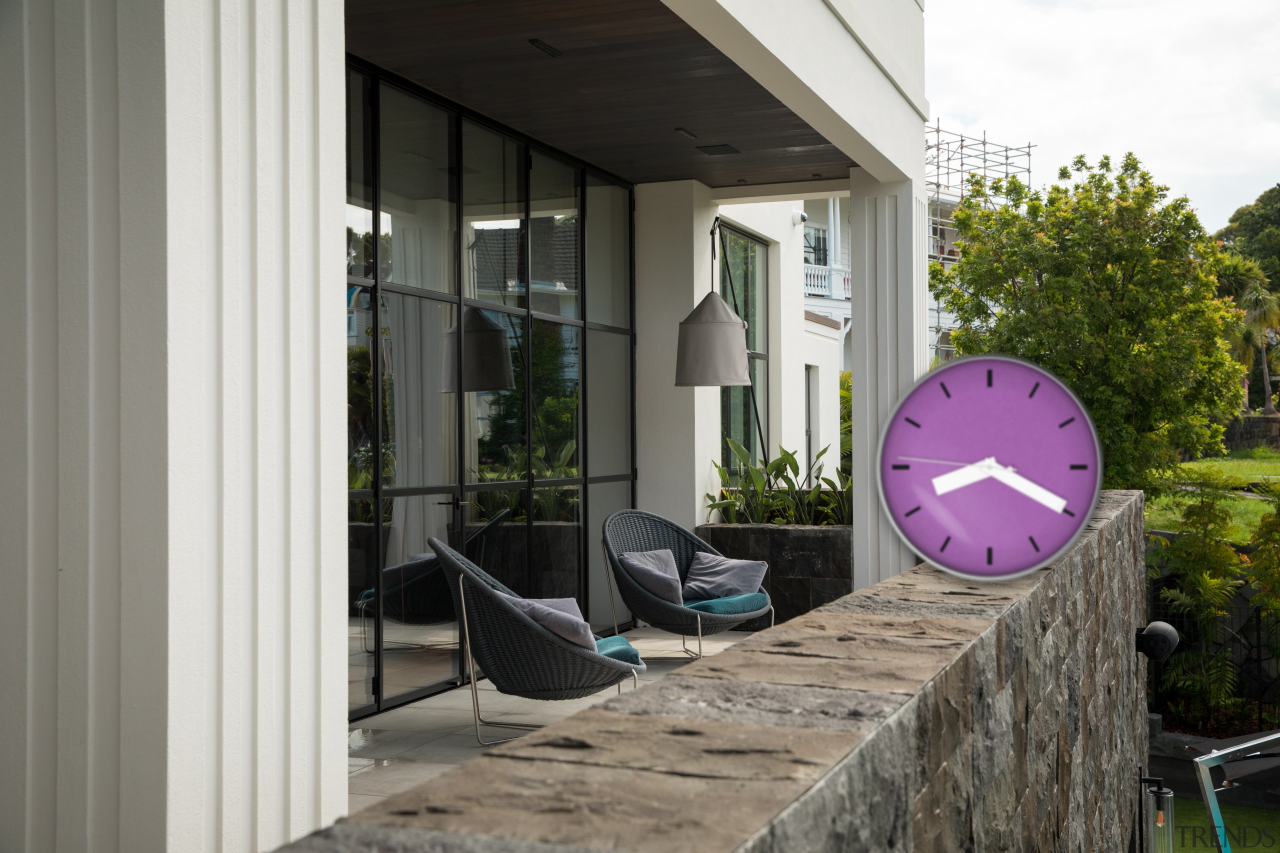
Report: {"hour": 8, "minute": 19, "second": 46}
